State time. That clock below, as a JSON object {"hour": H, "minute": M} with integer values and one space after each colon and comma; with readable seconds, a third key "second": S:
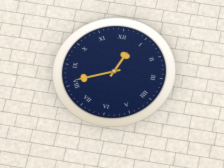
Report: {"hour": 12, "minute": 41}
